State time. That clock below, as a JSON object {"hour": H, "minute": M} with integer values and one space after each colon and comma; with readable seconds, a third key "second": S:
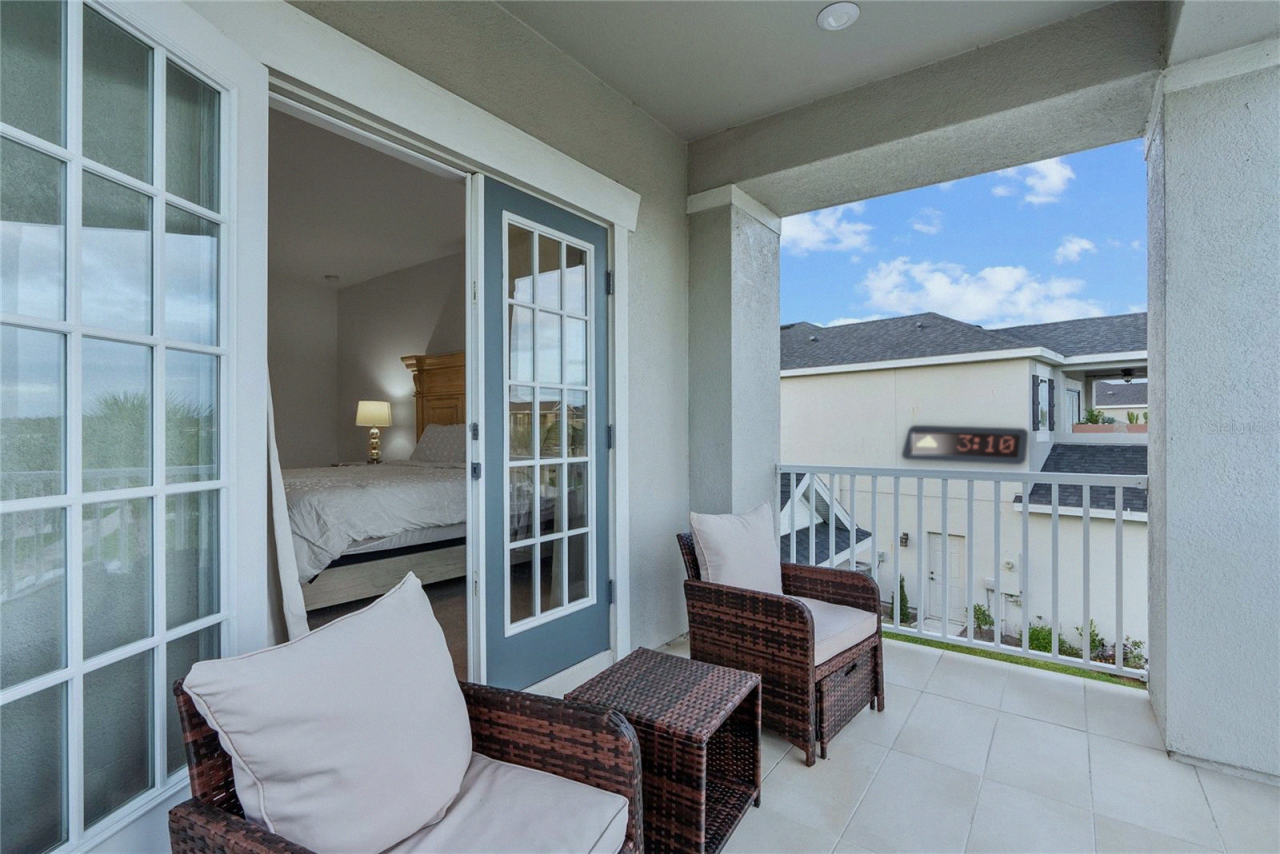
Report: {"hour": 3, "minute": 10}
